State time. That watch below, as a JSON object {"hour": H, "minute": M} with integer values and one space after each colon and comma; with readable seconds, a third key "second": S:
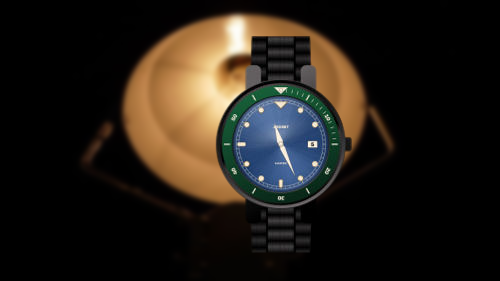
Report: {"hour": 11, "minute": 26}
